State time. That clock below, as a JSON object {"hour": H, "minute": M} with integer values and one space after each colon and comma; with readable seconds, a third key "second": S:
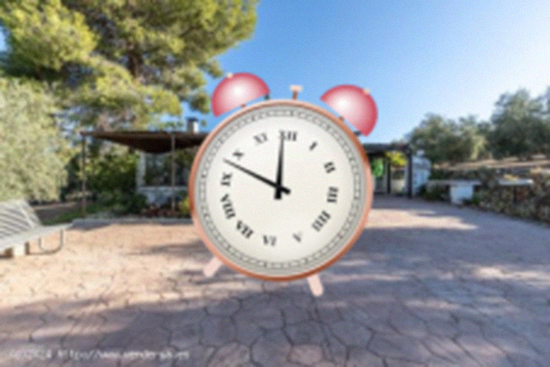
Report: {"hour": 11, "minute": 48}
